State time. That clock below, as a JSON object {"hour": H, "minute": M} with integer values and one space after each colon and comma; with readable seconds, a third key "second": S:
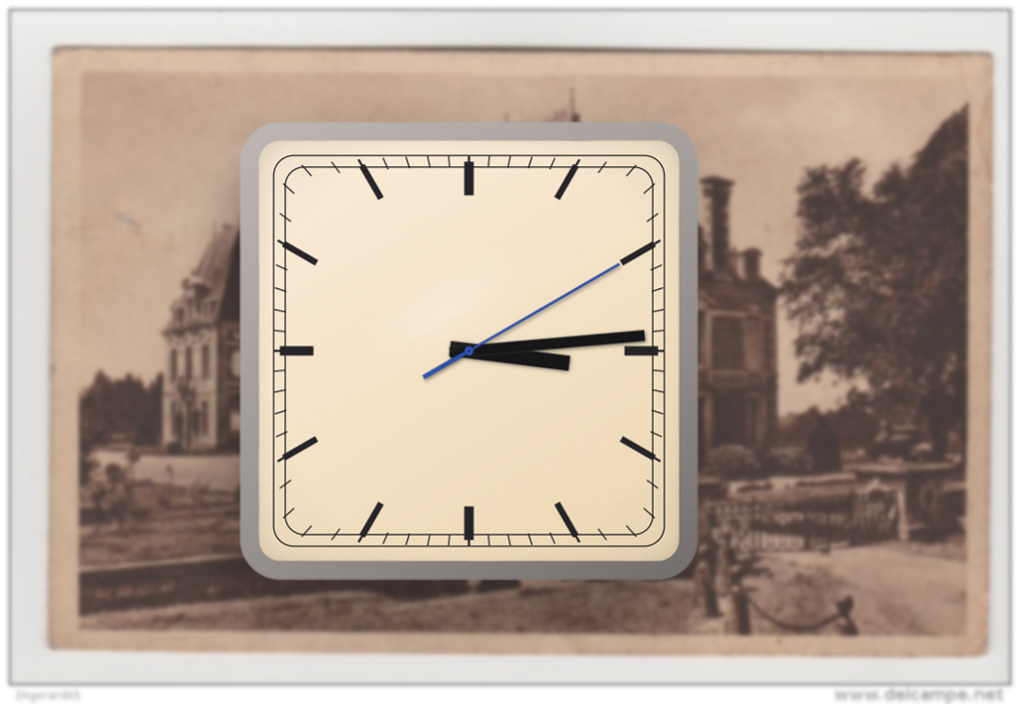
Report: {"hour": 3, "minute": 14, "second": 10}
